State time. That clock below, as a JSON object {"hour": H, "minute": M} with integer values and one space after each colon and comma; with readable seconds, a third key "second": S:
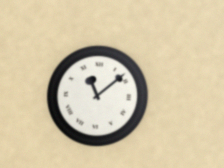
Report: {"hour": 11, "minute": 8}
